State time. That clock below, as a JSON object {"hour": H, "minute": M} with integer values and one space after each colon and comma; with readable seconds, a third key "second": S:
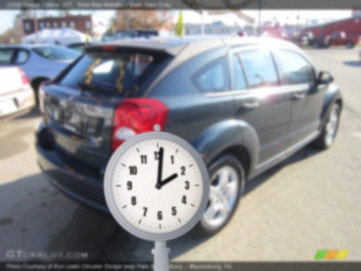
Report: {"hour": 2, "minute": 1}
